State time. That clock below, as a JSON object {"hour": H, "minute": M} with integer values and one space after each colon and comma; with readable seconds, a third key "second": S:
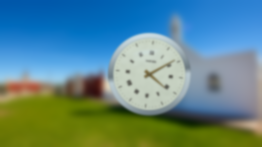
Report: {"hour": 4, "minute": 9}
